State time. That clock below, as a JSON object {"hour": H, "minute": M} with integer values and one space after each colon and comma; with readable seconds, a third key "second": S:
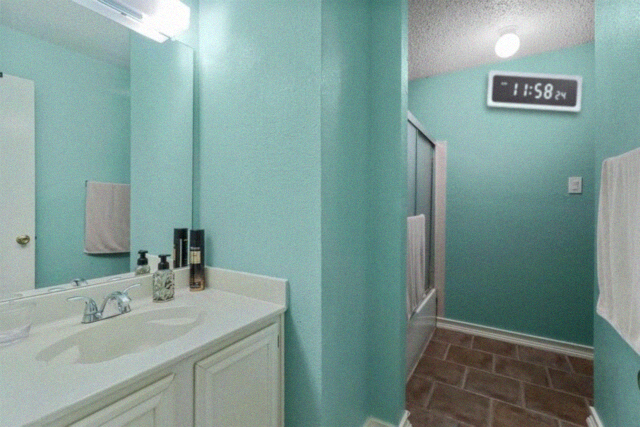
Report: {"hour": 11, "minute": 58}
